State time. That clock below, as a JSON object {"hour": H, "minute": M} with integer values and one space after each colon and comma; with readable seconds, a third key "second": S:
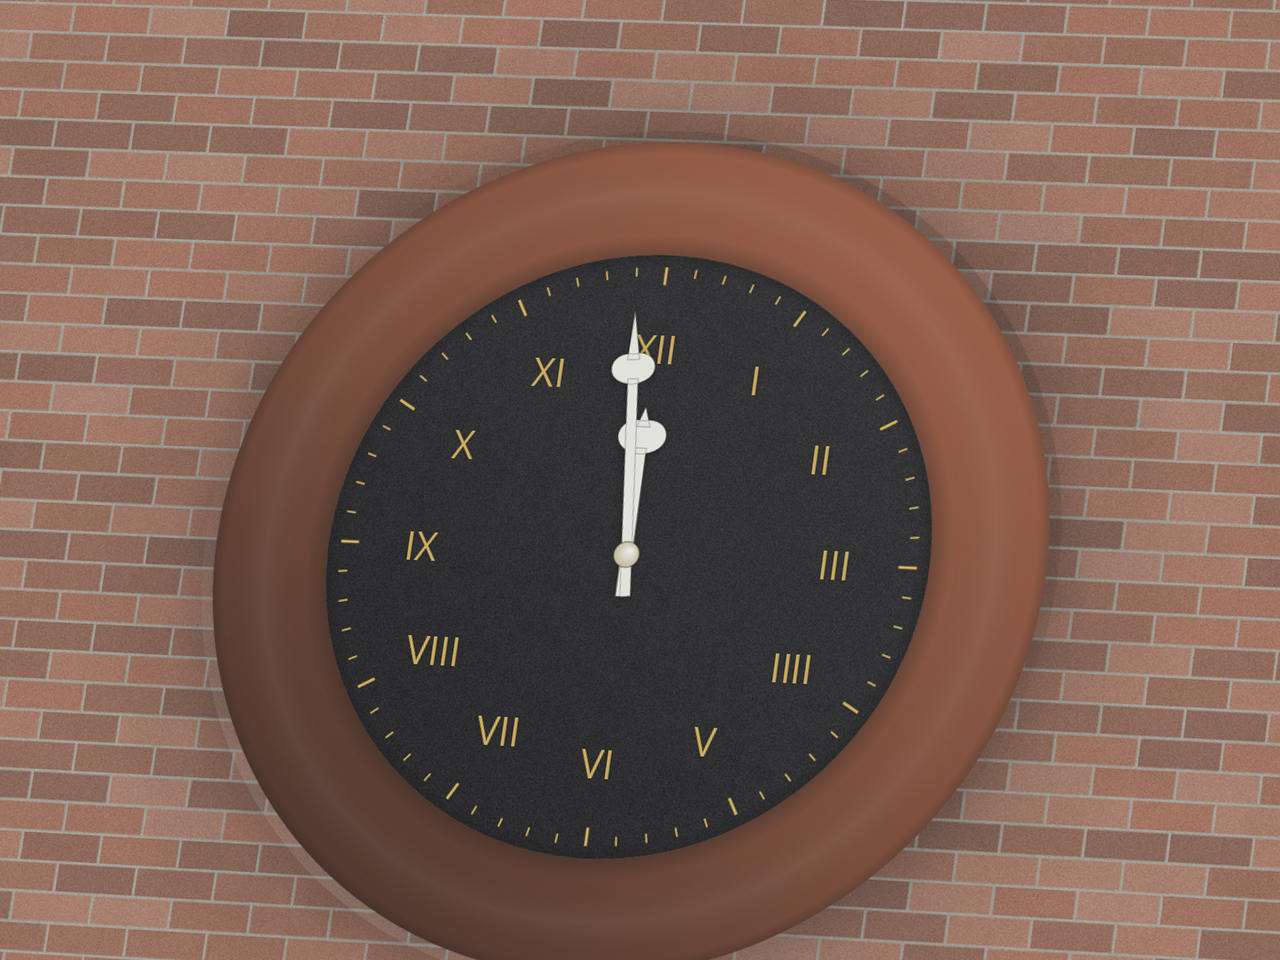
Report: {"hour": 11, "minute": 59}
